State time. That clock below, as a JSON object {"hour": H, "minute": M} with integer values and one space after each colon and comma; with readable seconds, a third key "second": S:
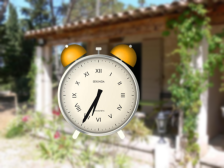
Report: {"hour": 6, "minute": 35}
